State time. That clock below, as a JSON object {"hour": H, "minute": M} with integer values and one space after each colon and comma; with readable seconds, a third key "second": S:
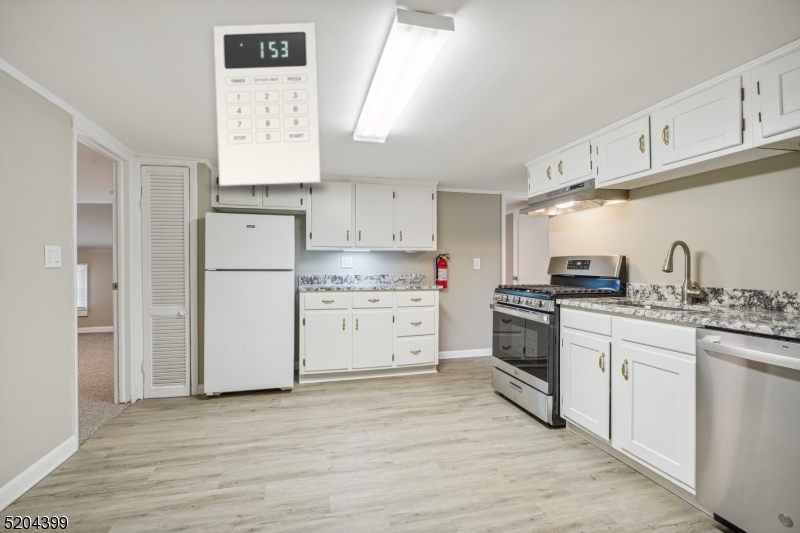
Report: {"hour": 1, "minute": 53}
